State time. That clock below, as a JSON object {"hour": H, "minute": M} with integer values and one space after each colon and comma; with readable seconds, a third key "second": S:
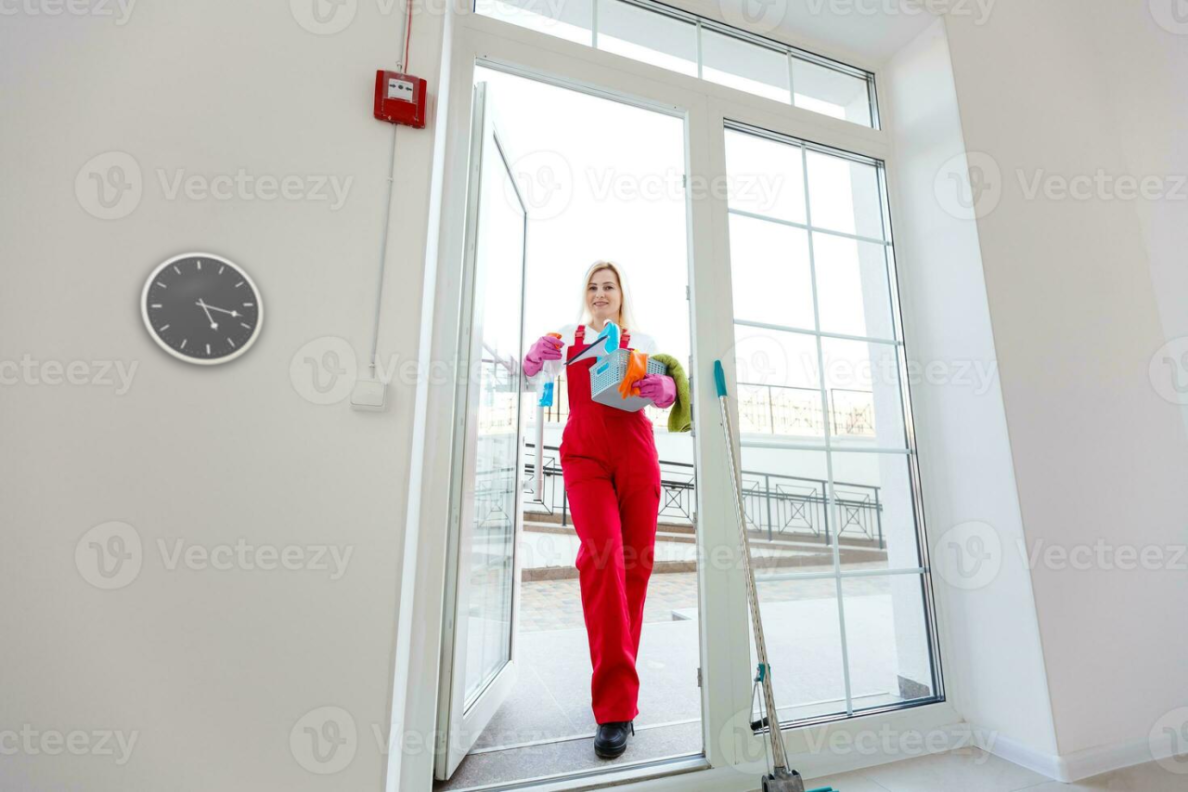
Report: {"hour": 5, "minute": 18}
